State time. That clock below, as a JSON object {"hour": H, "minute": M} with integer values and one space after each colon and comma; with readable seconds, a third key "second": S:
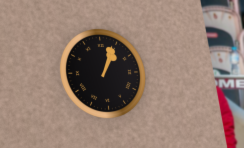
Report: {"hour": 1, "minute": 4}
